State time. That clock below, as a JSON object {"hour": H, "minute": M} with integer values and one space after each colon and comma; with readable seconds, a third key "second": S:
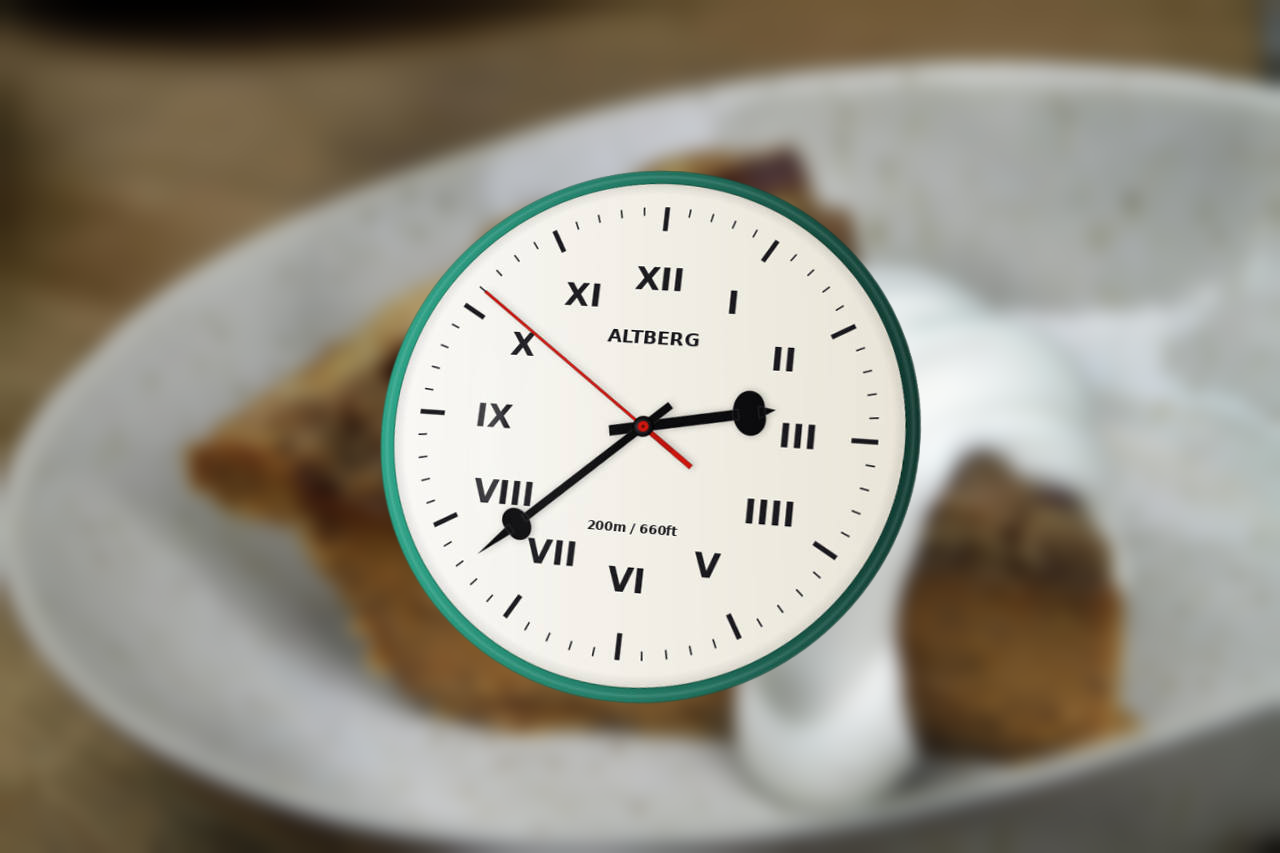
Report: {"hour": 2, "minute": 37, "second": 51}
